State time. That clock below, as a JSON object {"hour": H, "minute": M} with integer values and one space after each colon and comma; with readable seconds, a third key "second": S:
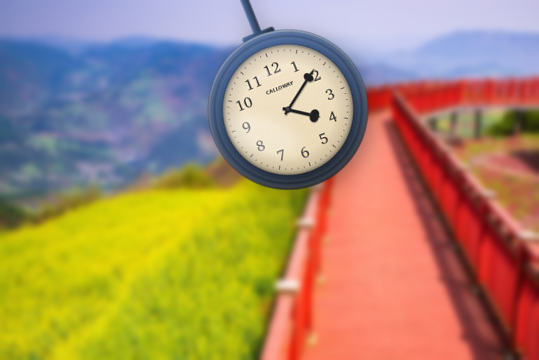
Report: {"hour": 4, "minute": 9}
